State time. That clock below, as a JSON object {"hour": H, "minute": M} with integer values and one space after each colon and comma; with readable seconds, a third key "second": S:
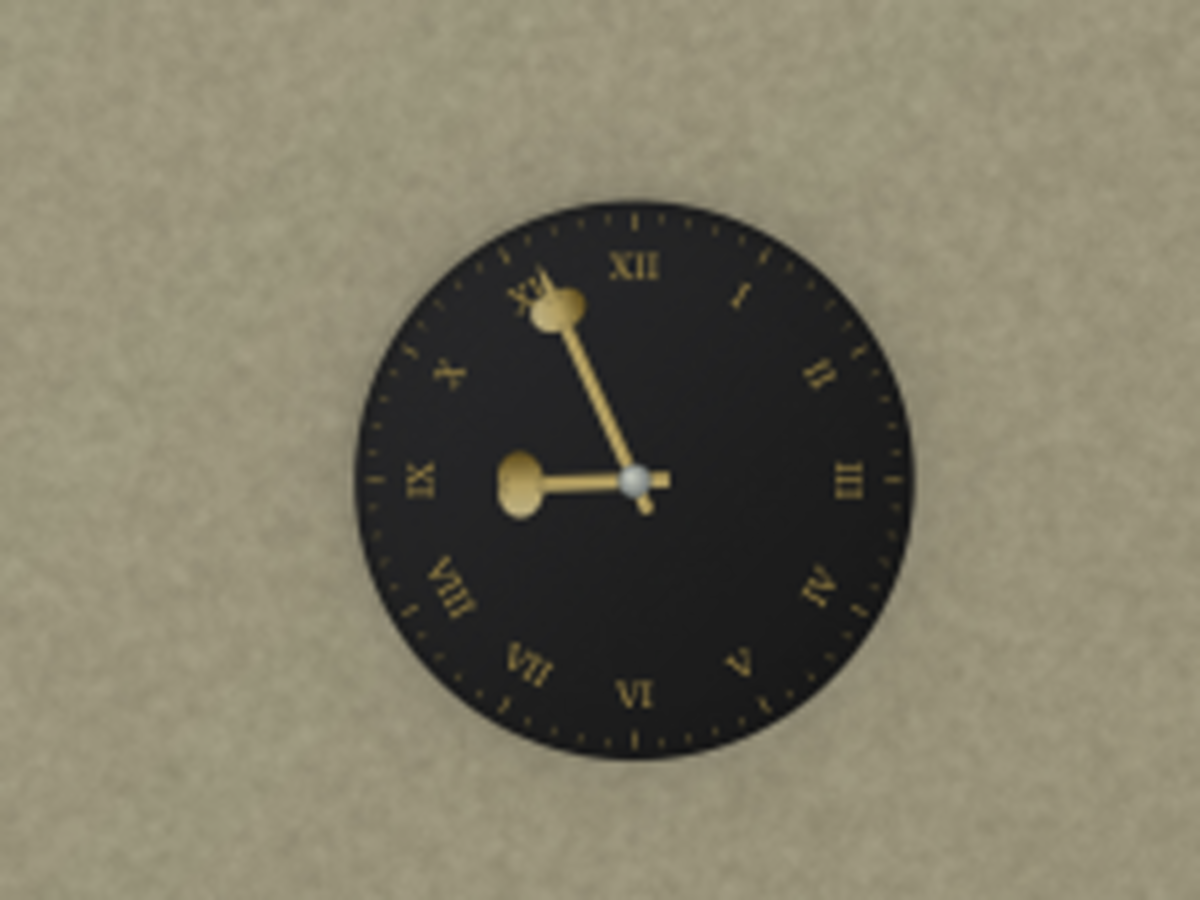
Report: {"hour": 8, "minute": 56}
